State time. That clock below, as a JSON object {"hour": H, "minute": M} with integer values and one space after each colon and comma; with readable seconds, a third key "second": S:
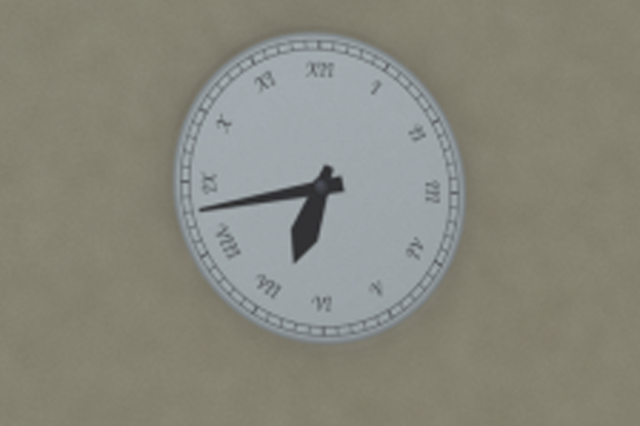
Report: {"hour": 6, "minute": 43}
